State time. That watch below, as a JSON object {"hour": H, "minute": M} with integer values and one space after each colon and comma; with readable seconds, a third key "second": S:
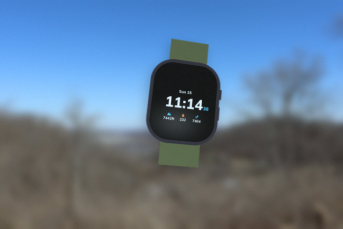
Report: {"hour": 11, "minute": 14}
